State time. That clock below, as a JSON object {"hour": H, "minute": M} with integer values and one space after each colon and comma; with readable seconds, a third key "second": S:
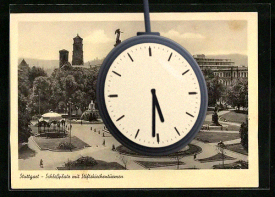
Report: {"hour": 5, "minute": 31}
